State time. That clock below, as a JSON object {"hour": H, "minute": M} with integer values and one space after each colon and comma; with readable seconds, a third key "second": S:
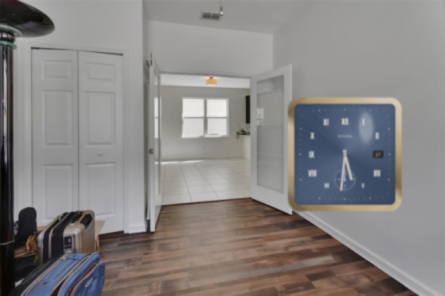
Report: {"hour": 5, "minute": 31}
